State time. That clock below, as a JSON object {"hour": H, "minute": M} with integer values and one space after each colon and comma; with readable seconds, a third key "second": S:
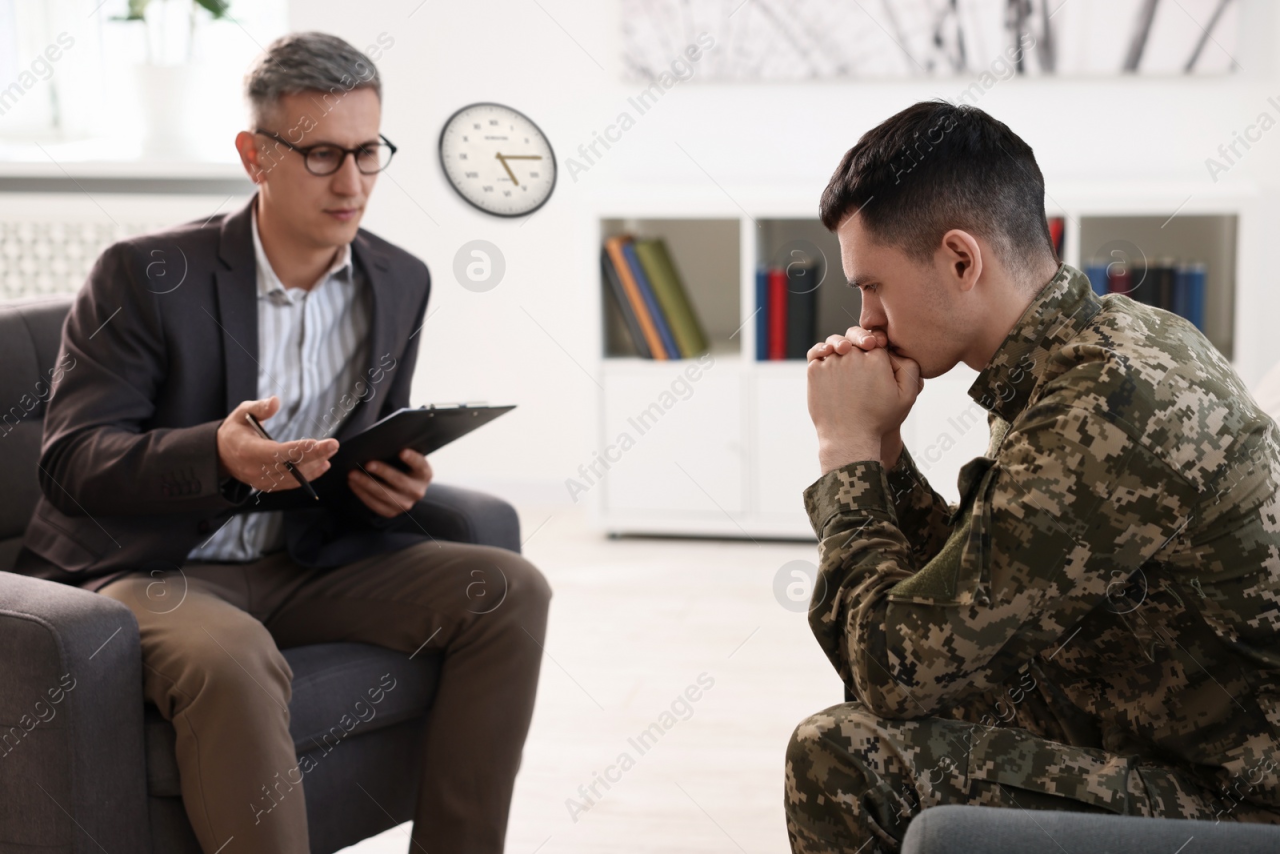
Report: {"hour": 5, "minute": 15}
